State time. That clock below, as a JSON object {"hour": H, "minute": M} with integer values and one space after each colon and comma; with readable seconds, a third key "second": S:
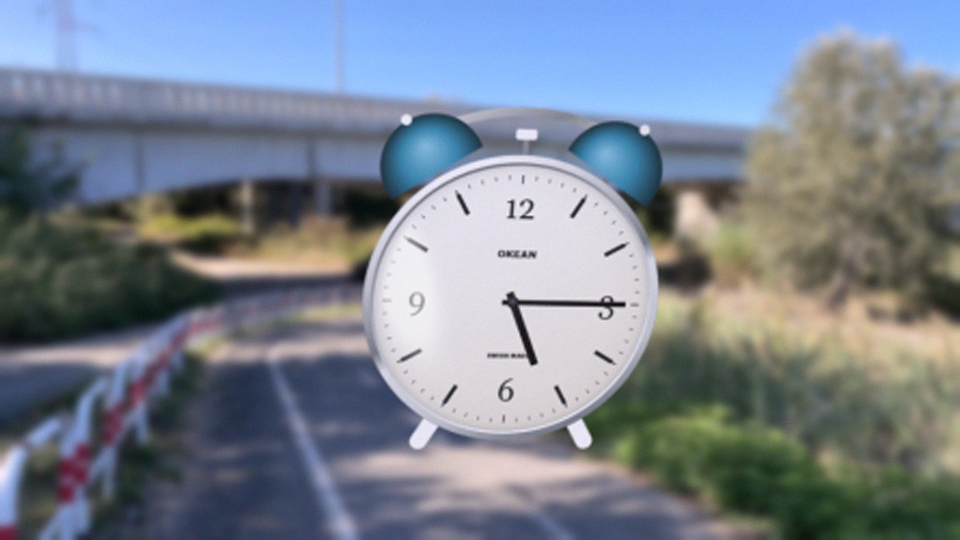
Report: {"hour": 5, "minute": 15}
